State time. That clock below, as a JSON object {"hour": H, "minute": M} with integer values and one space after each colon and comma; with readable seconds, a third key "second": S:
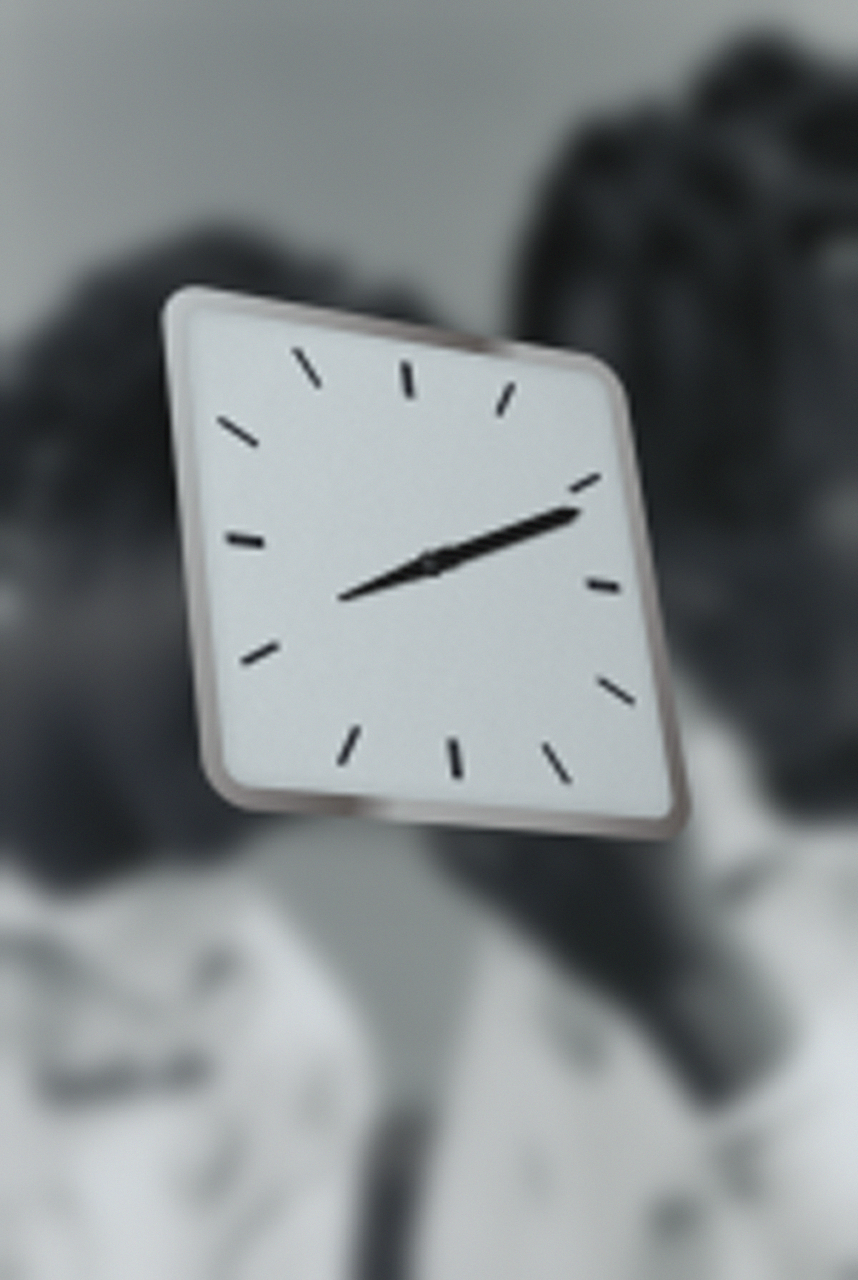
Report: {"hour": 8, "minute": 11}
